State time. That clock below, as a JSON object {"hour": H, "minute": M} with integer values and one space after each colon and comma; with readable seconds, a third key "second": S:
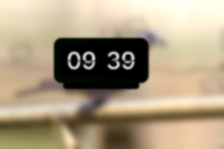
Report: {"hour": 9, "minute": 39}
